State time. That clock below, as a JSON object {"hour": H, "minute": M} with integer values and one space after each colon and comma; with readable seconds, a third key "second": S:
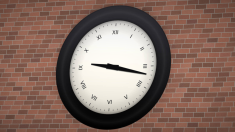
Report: {"hour": 9, "minute": 17}
